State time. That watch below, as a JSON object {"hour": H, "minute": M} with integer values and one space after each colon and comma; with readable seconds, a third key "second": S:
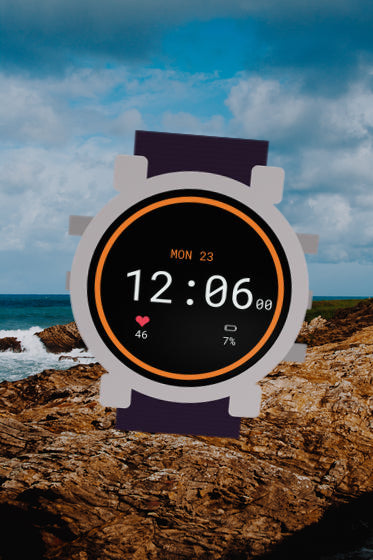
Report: {"hour": 12, "minute": 6, "second": 0}
